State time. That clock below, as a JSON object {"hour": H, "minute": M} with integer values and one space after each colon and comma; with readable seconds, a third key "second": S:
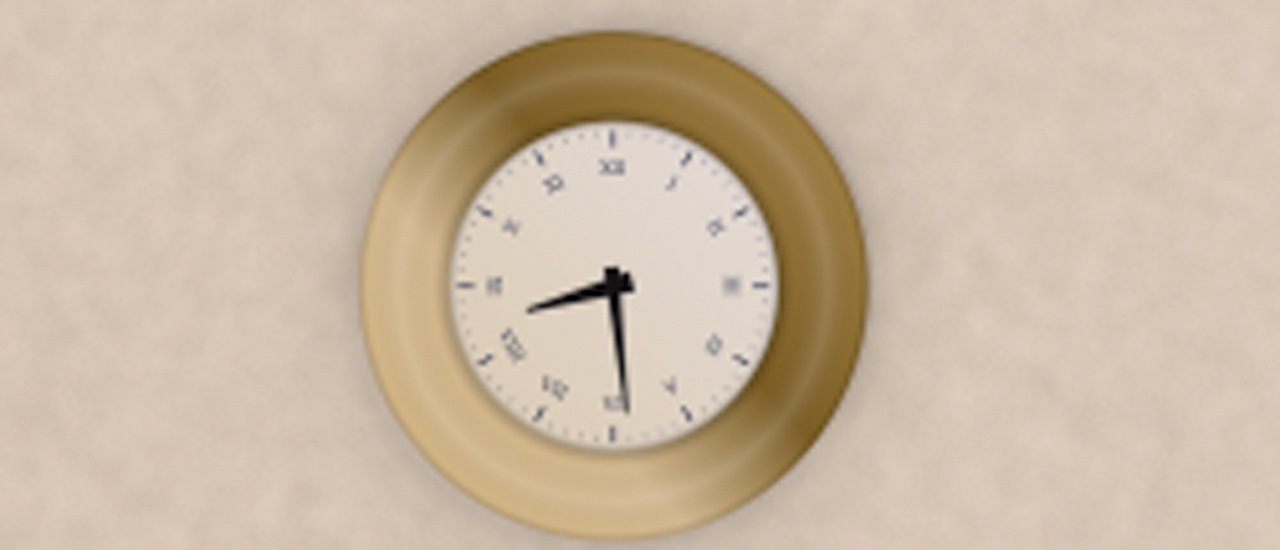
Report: {"hour": 8, "minute": 29}
